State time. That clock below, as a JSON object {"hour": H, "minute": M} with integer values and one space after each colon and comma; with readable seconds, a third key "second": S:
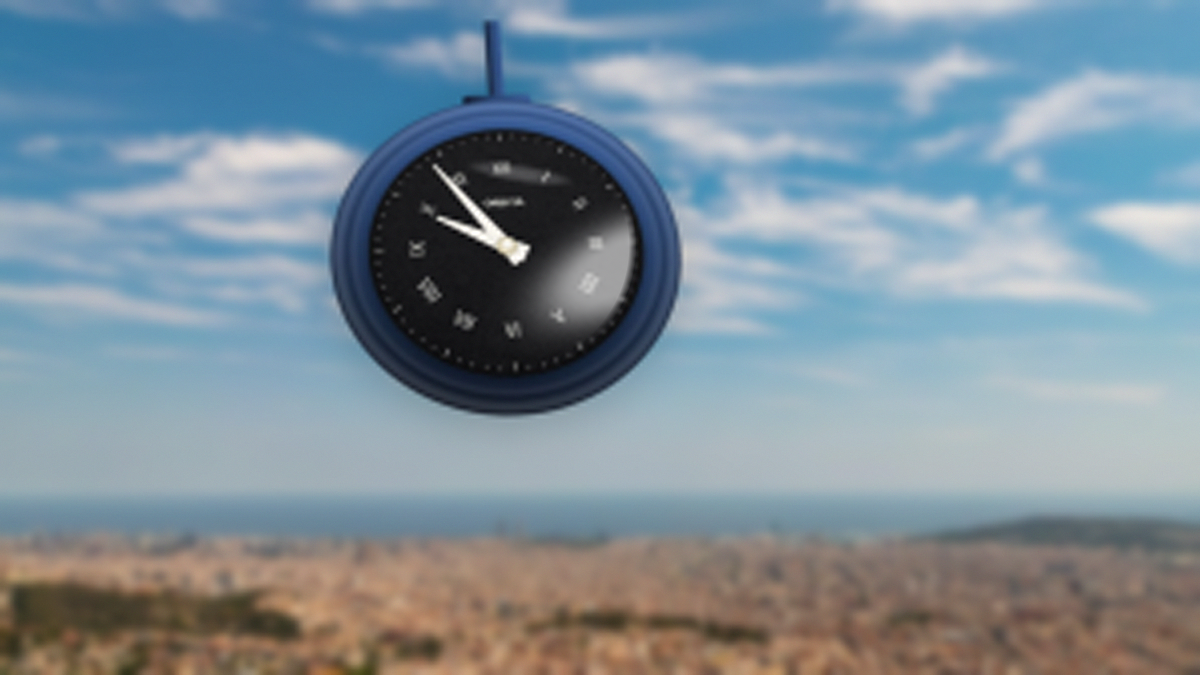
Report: {"hour": 9, "minute": 54}
